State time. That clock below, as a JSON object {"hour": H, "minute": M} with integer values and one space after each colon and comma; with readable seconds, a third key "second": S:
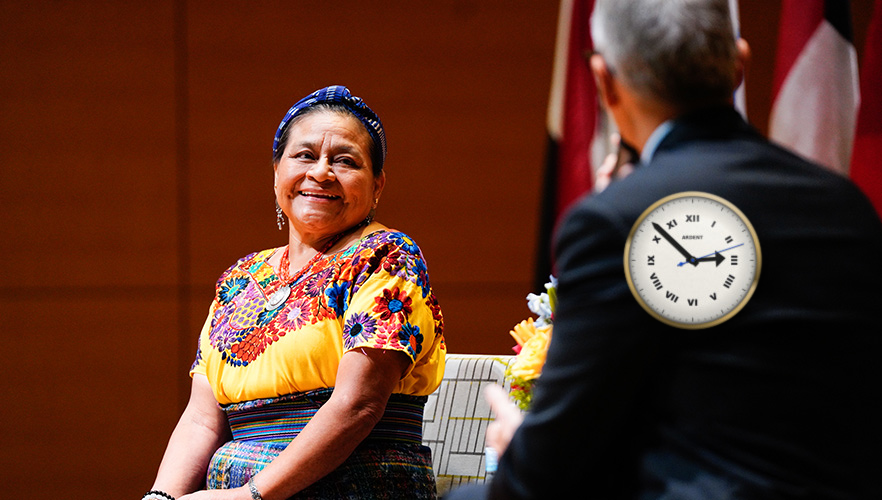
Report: {"hour": 2, "minute": 52, "second": 12}
